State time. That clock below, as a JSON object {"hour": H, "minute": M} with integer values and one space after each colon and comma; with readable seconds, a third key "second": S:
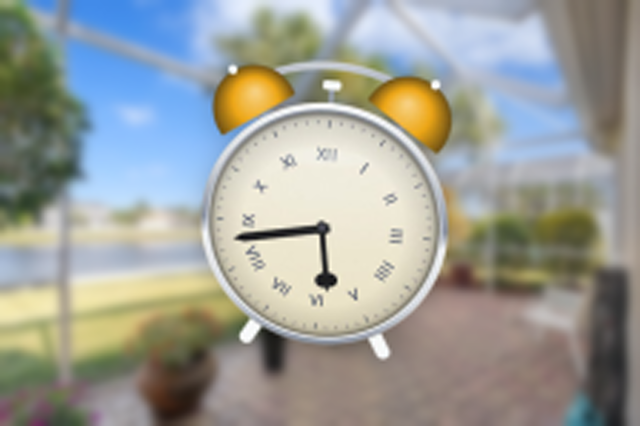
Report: {"hour": 5, "minute": 43}
